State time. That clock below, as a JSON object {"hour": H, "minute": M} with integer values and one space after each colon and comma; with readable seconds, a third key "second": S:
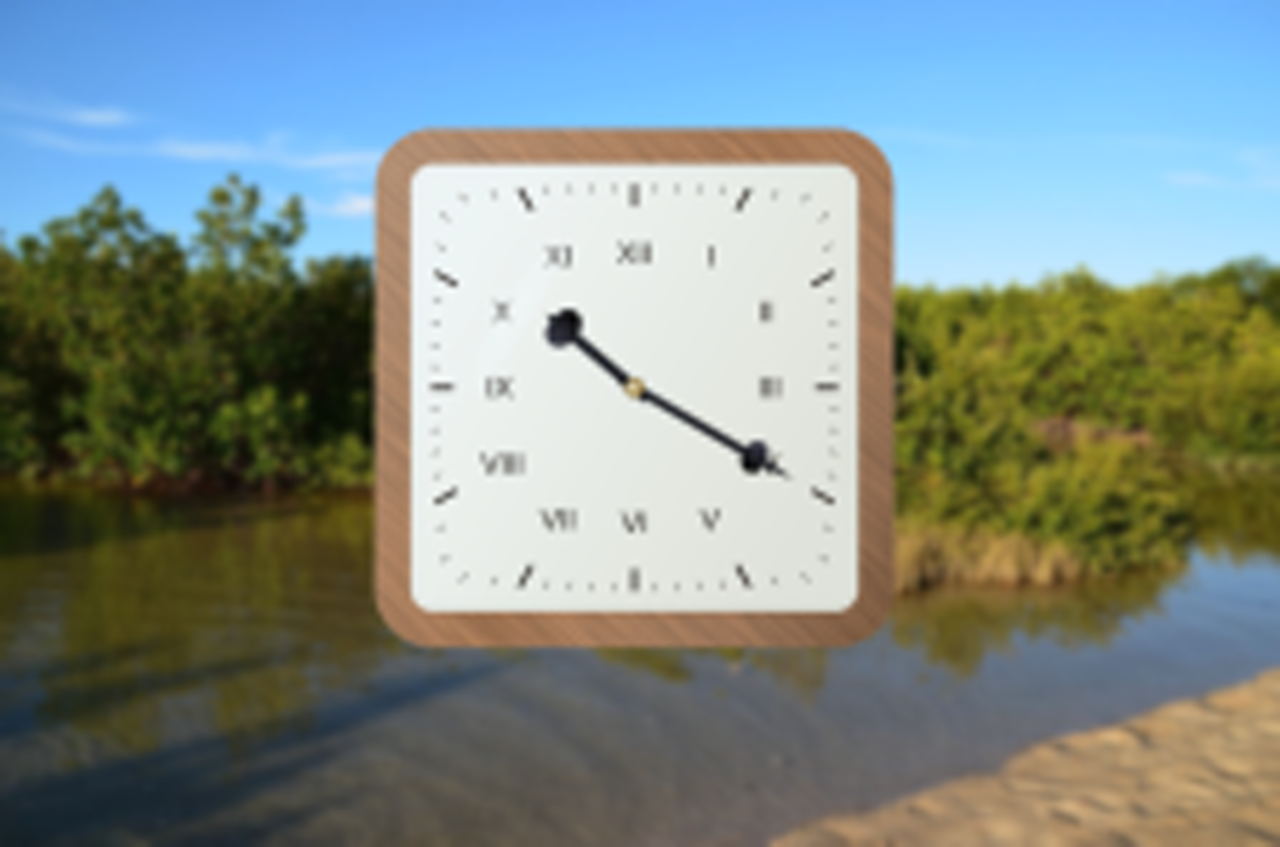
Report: {"hour": 10, "minute": 20}
